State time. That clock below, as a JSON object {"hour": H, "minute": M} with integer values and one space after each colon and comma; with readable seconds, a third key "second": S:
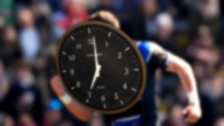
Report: {"hour": 7, "minute": 1}
